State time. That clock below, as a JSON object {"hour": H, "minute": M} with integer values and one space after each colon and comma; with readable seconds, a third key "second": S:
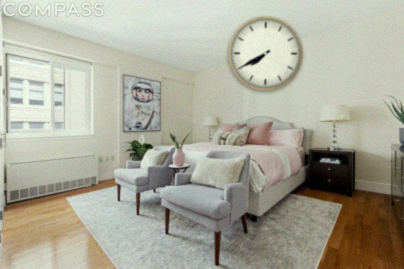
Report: {"hour": 7, "minute": 40}
